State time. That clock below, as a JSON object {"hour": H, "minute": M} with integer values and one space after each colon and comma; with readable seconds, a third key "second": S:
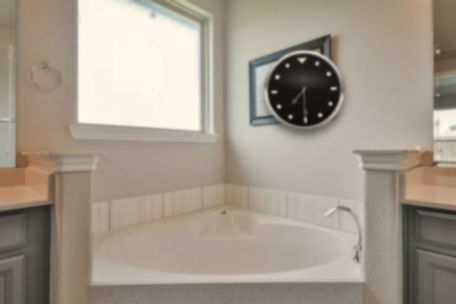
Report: {"hour": 7, "minute": 30}
